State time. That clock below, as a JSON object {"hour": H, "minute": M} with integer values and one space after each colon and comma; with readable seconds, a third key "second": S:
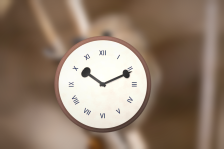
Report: {"hour": 10, "minute": 11}
